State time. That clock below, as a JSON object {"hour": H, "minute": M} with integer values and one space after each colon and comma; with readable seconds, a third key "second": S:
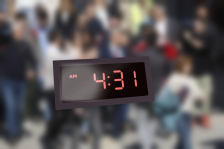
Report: {"hour": 4, "minute": 31}
